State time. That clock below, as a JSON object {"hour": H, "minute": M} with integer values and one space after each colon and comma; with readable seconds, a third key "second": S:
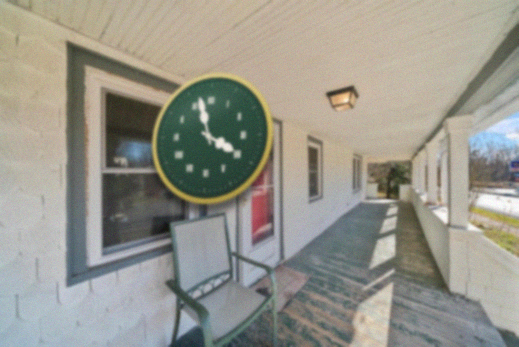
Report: {"hour": 3, "minute": 57}
